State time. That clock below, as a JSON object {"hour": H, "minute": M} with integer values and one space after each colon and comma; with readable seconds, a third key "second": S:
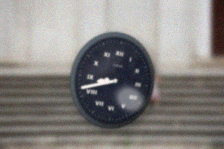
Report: {"hour": 8, "minute": 42}
